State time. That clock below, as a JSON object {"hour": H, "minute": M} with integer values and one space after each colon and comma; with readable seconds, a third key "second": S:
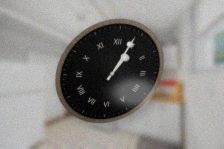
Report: {"hour": 1, "minute": 4}
